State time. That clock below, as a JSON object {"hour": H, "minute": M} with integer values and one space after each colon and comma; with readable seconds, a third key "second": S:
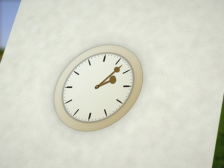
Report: {"hour": 2, "minute": 7}
